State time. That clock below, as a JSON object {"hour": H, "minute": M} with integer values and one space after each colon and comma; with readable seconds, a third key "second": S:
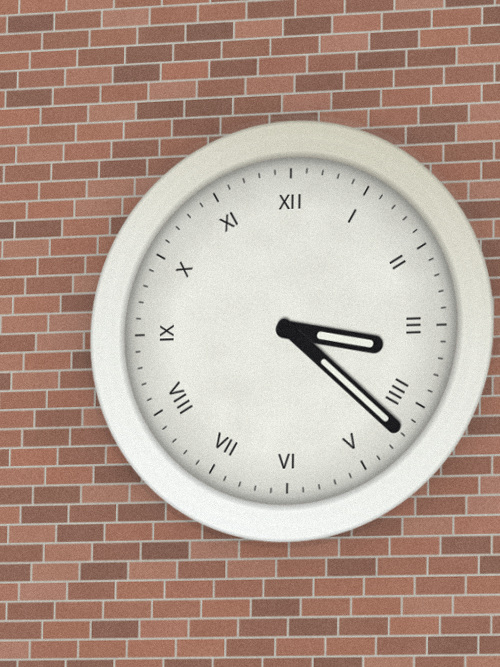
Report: {"hour": 3, "minute": 22}
